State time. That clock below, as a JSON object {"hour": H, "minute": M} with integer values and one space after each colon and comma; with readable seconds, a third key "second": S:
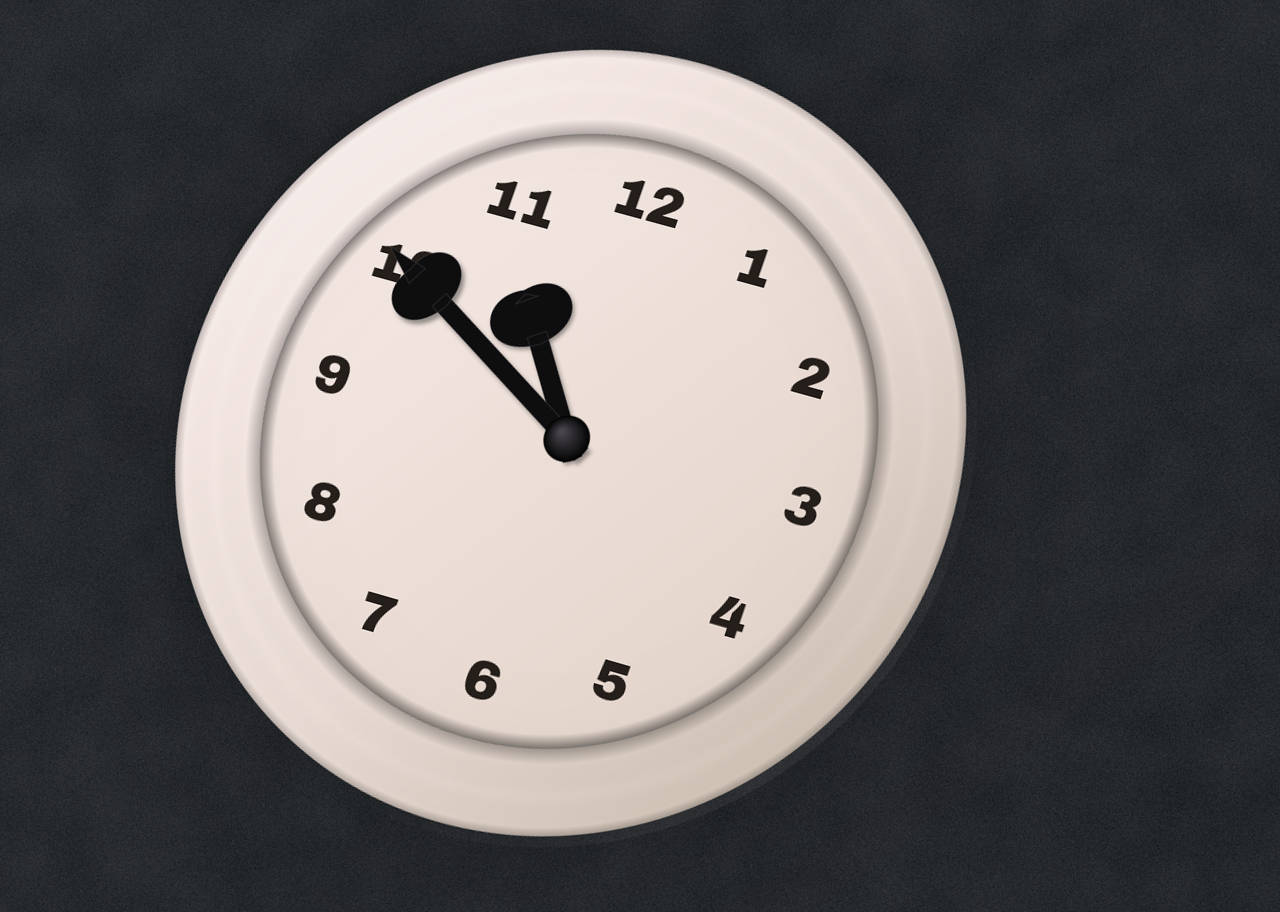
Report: {"hour": 10, "minute": 50}
